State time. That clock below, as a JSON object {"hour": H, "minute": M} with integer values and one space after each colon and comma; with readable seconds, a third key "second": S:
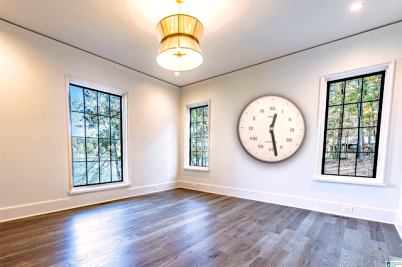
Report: {"hour": 12, "minute": 28}
